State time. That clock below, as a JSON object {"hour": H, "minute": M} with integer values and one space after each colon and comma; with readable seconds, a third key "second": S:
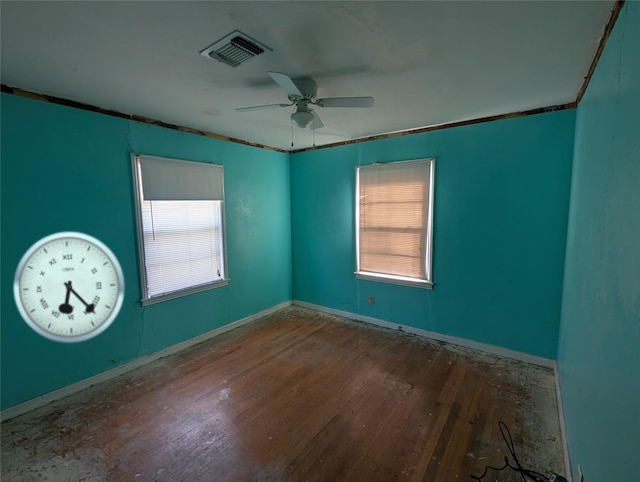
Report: {"hour": 6, "minute": 23}
